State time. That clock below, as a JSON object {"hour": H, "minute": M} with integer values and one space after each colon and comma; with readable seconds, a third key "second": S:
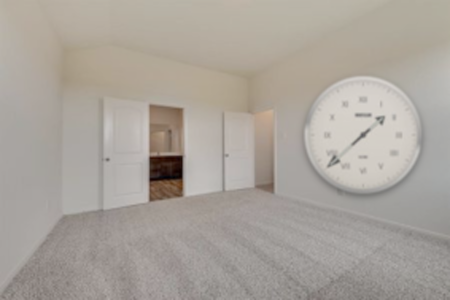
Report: {"hour": 1, "minute": 38}
